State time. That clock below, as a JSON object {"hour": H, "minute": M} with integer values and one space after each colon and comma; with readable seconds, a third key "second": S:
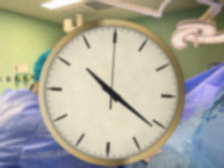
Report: {"hour": 10, "minute": 21, "second": 0}
